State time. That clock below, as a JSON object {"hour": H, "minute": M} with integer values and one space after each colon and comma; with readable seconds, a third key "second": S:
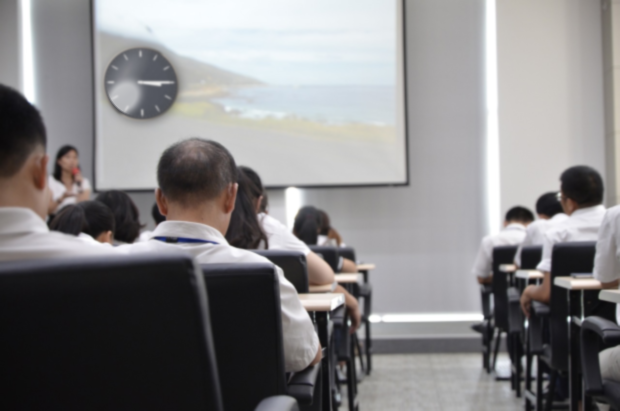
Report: {"hour": 3, "minute": 15}
